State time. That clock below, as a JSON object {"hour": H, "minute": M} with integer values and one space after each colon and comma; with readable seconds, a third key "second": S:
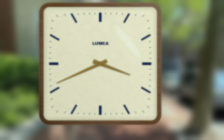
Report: {"hour": 3, "minute": 41}
